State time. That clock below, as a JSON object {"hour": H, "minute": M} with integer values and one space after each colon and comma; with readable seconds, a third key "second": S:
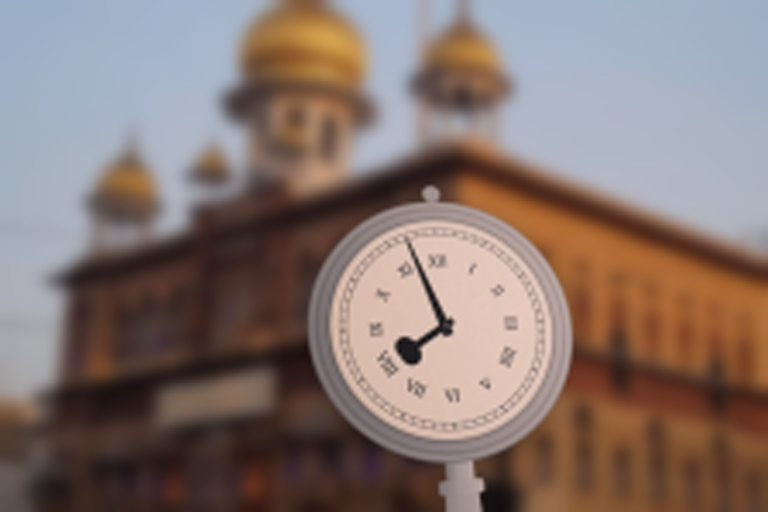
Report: {"hour": 7, "minute": 57}
